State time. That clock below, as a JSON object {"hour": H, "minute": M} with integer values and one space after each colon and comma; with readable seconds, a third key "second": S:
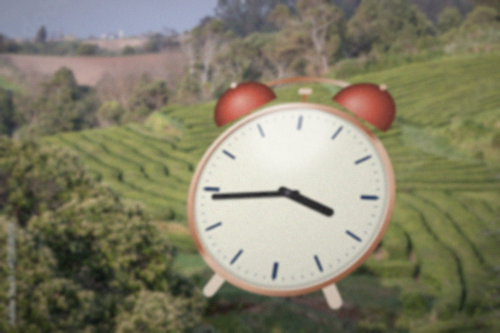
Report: {"hour": 3, "minute": 44}
